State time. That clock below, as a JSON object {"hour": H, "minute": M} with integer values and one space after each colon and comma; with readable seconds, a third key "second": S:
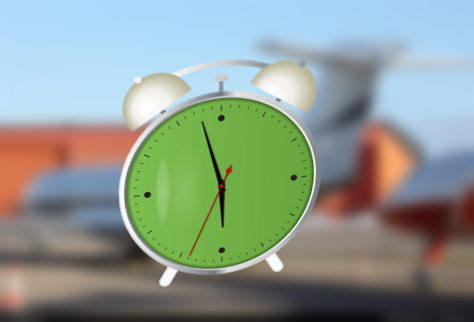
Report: {"hour": 5, "minute": 57, "second": 34}
